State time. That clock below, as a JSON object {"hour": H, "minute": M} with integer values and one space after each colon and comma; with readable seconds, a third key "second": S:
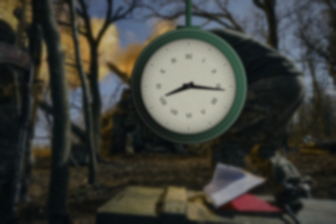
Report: {"hour": 8, "minute": 16}
